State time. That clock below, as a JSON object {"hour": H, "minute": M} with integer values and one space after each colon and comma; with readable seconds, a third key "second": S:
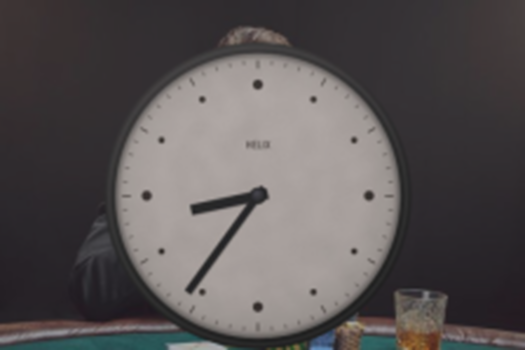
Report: {"hour": 8, "minute": 36}
